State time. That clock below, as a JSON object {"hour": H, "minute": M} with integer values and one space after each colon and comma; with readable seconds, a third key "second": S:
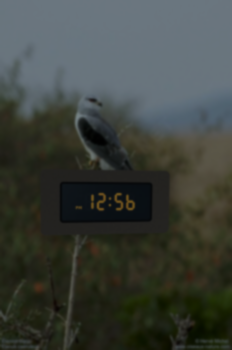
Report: {"hour": 12, "minute": 56}
